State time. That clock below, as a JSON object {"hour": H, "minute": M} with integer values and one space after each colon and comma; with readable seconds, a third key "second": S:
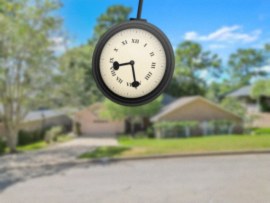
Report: {"hour": 8, "minute": 27}
